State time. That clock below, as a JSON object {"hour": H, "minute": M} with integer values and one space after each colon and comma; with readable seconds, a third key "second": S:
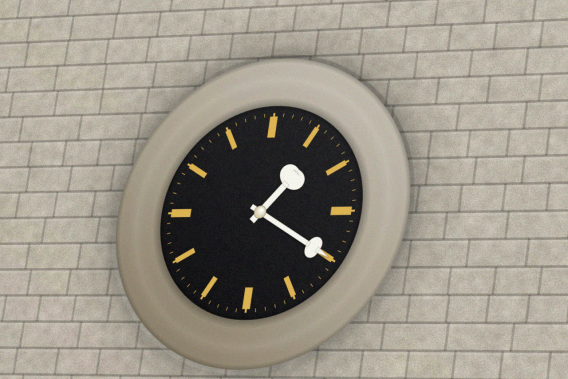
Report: {"hour": 1, "minute": 20}
